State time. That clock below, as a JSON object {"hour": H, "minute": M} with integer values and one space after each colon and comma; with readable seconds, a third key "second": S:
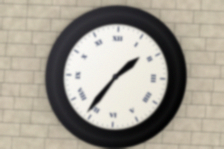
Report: {"hour": 1, "minute": 36}
